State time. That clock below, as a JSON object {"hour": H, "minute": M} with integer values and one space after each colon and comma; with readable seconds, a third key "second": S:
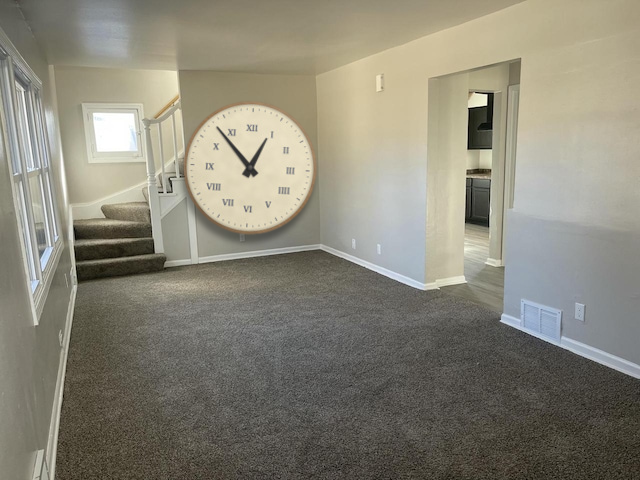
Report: {"hour": 12, "minute": 53}
